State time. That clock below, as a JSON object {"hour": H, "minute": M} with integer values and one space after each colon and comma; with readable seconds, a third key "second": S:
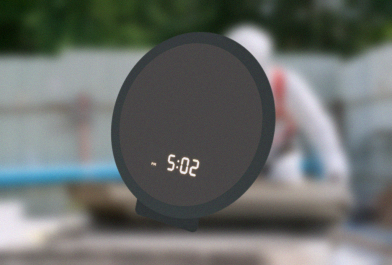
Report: {"hour": 5, "minute": 2}
